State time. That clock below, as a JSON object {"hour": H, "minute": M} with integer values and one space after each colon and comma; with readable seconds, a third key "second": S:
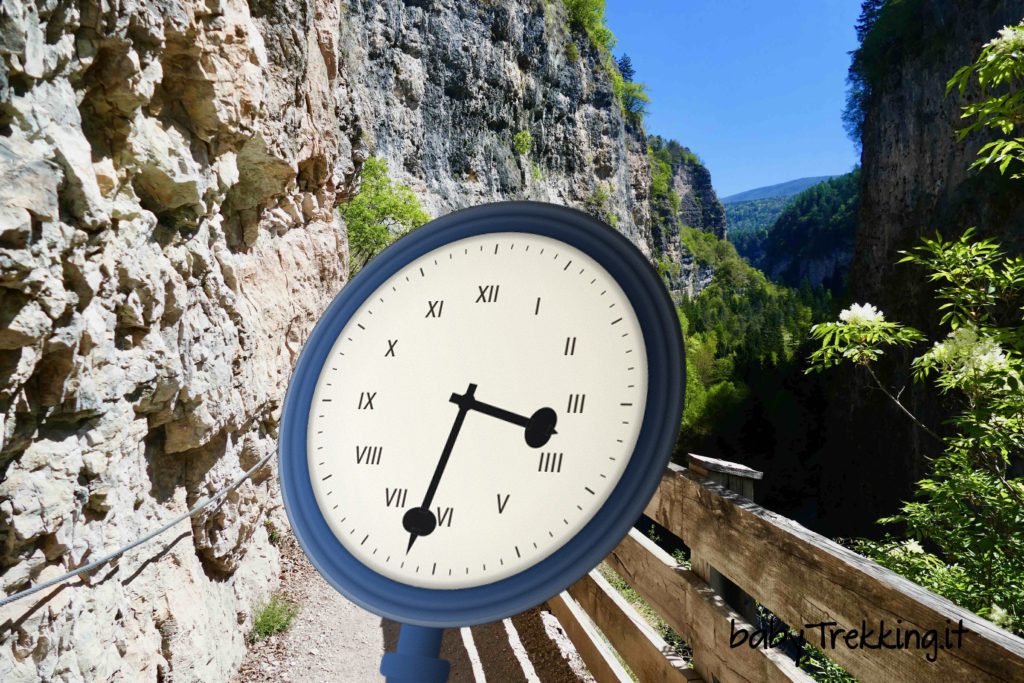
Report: {"hour": 3, "minute": 32}
